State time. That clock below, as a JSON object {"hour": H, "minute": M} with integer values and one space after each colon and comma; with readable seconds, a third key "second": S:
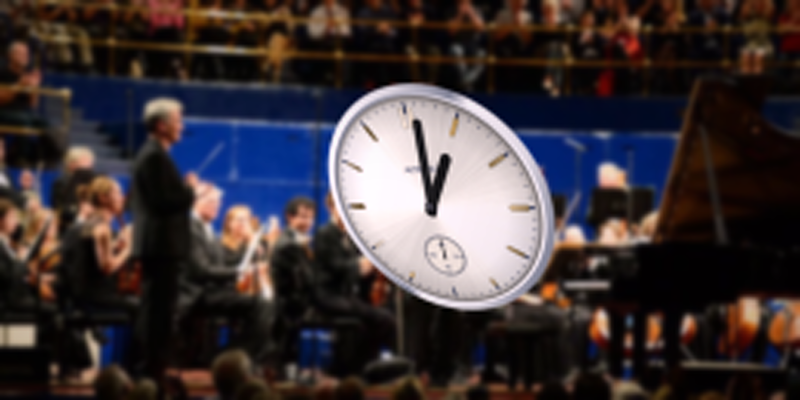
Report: {"hour": 1, "minute": 1}
